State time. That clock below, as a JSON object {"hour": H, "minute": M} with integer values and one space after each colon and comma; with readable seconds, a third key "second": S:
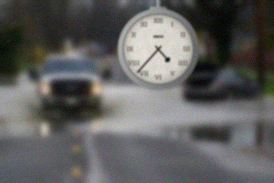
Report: {"hour": 4, "minute": 37}
